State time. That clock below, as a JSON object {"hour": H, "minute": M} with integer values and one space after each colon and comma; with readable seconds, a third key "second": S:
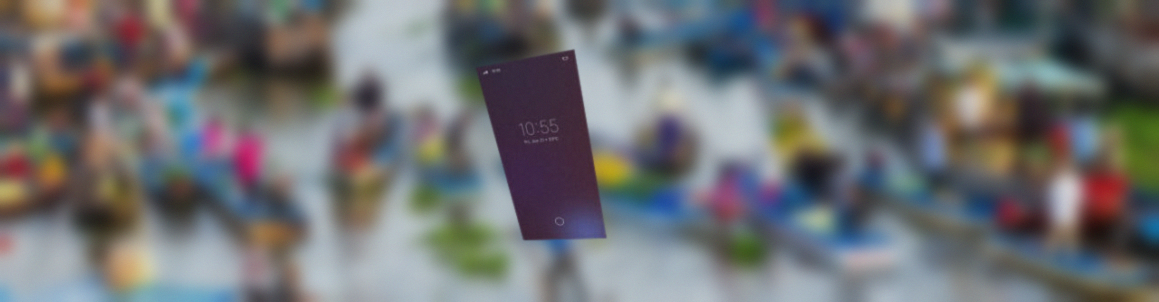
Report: {"hour": 10, "minute": 55}
